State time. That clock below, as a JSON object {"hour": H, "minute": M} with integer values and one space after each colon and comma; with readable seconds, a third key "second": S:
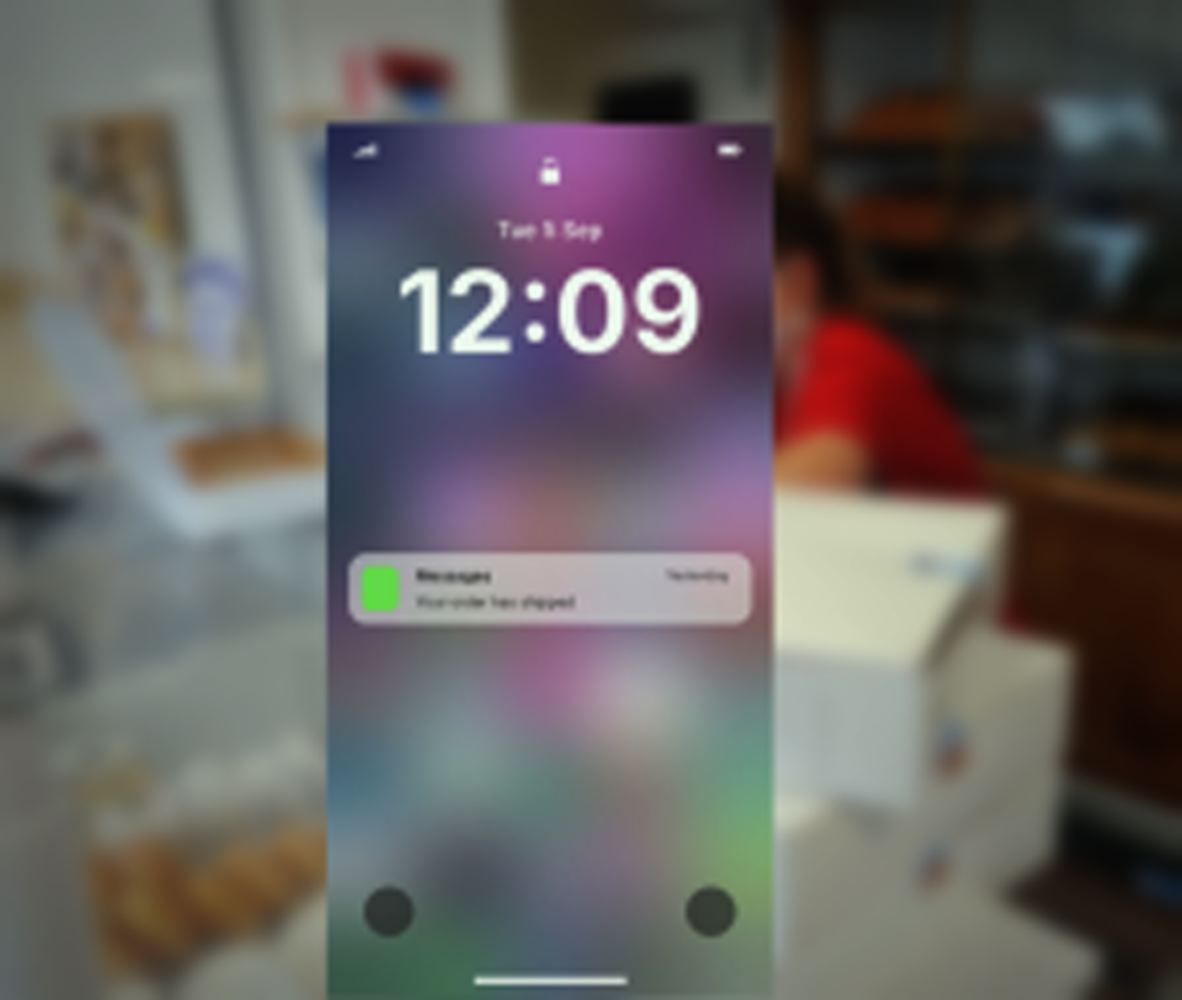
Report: {"hour": 12, "minute": 9}
